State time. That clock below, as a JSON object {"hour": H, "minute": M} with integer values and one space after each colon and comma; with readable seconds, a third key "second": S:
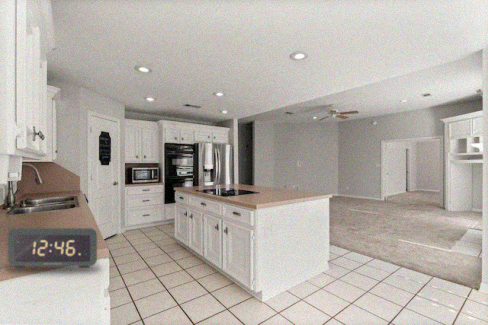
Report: {"hour": 12, "minute": 46}
